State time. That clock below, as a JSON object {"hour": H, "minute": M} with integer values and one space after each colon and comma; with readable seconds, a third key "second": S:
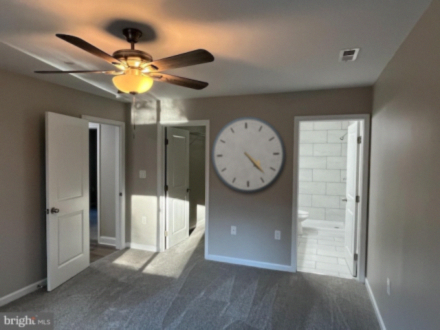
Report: {"hour": 4, "minute": 23}
